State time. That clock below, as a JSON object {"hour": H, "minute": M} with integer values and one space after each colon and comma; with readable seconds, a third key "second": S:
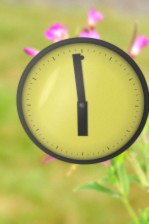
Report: {"hour": 5, "minute": 59}
